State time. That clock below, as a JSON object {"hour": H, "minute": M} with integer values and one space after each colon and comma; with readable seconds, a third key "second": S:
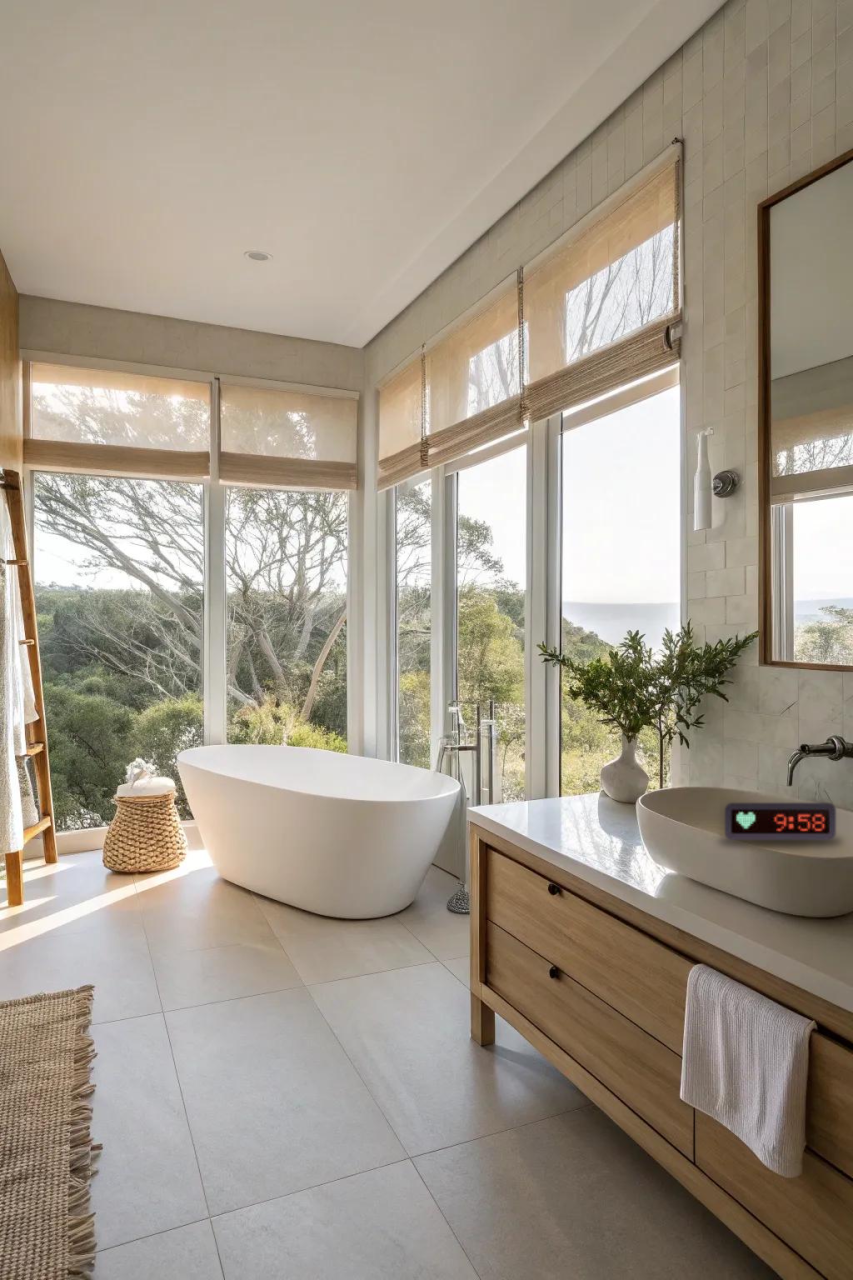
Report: {"hour": 9, "minute": 58}
